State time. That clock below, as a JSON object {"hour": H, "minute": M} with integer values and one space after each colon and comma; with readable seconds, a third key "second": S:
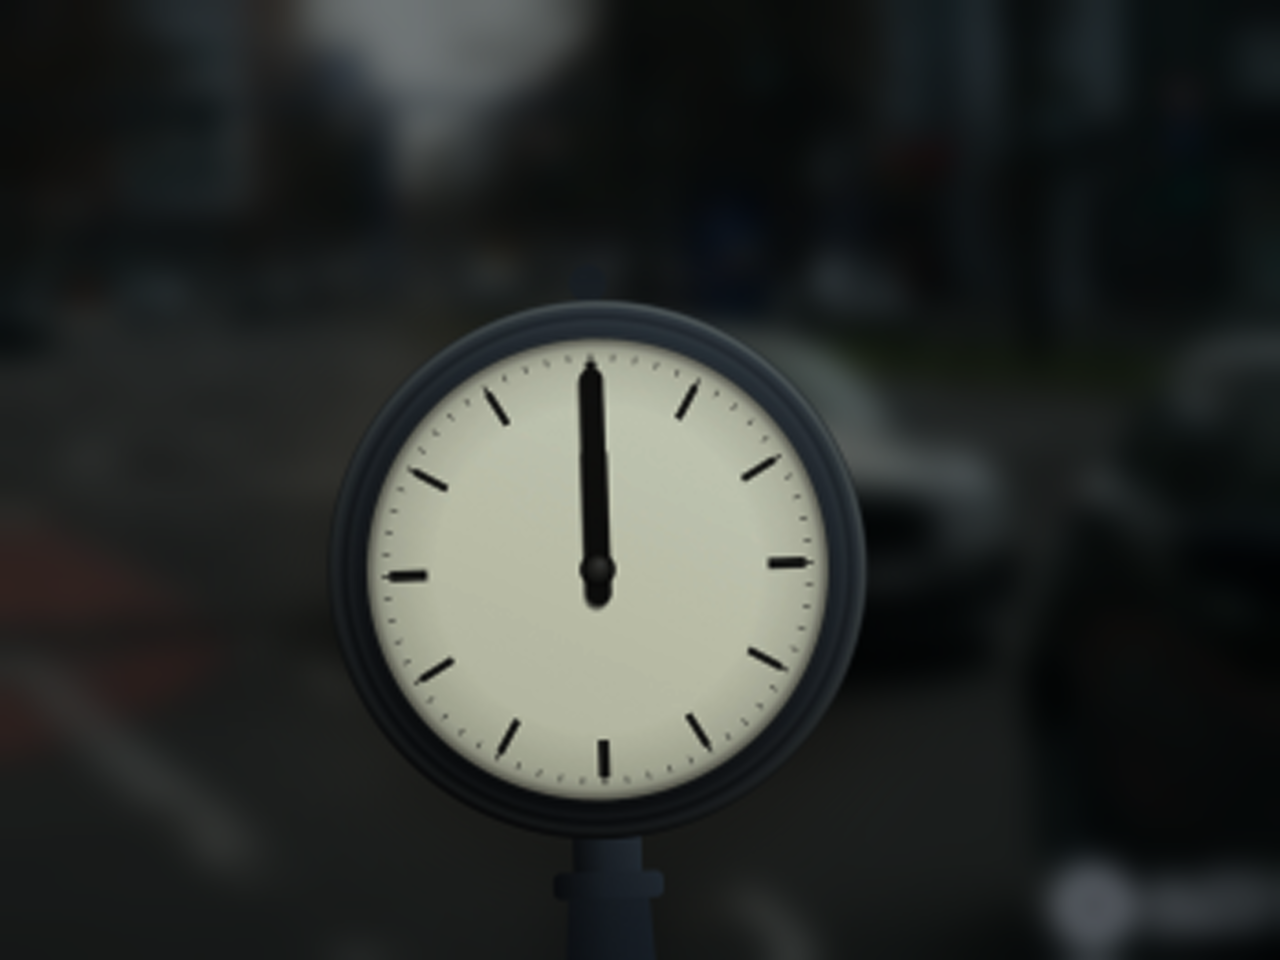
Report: {"hour": 12, "minute": 0}
